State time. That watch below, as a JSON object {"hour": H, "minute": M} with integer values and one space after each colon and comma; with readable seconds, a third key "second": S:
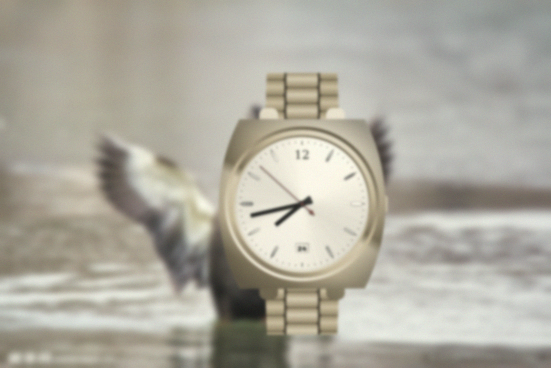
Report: {"hour": 7, "minute": 42, "second": 52}
